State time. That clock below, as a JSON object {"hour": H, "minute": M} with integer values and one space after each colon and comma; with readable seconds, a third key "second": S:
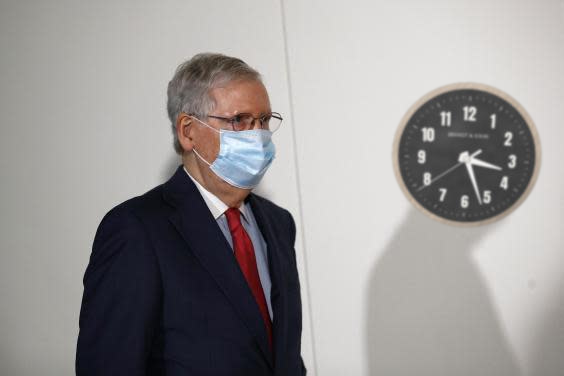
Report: {"hour": 3, "minute": 26, "second": 39}
